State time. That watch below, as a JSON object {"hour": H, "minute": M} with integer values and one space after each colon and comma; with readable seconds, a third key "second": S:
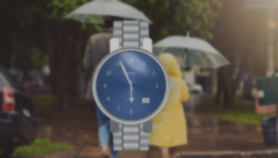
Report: {"hour": 5, "minute": 56}
